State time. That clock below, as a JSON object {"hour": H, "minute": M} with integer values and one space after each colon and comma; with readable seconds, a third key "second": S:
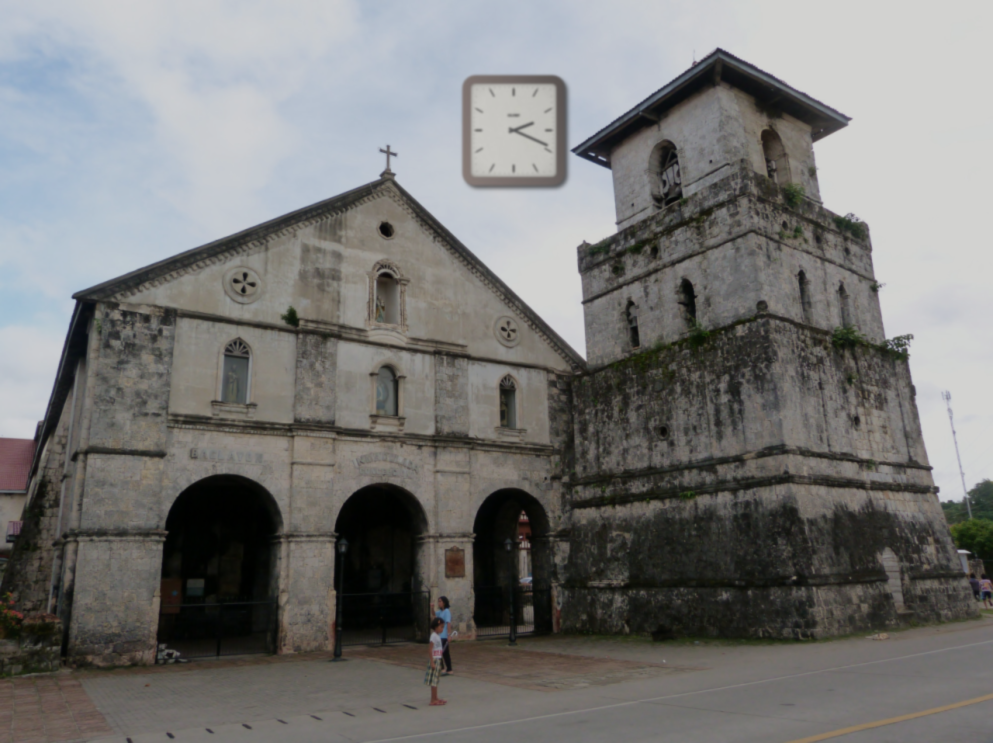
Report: {"hour": 2, "minute": 19}
